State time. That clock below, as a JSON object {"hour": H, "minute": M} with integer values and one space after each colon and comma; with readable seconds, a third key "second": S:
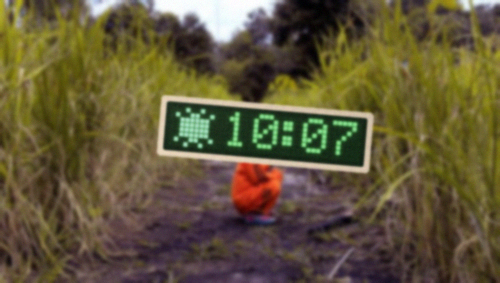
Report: {"hour": 10, "minute": 7}
